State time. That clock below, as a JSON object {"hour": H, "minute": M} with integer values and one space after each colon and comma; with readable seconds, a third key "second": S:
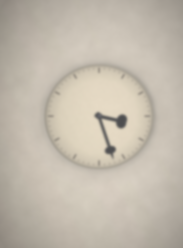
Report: {"hour": 3, "minute": 27}
